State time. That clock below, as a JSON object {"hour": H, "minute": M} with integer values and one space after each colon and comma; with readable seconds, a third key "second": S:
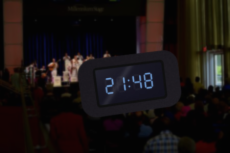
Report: {"hour": 21, "minute": 48}
